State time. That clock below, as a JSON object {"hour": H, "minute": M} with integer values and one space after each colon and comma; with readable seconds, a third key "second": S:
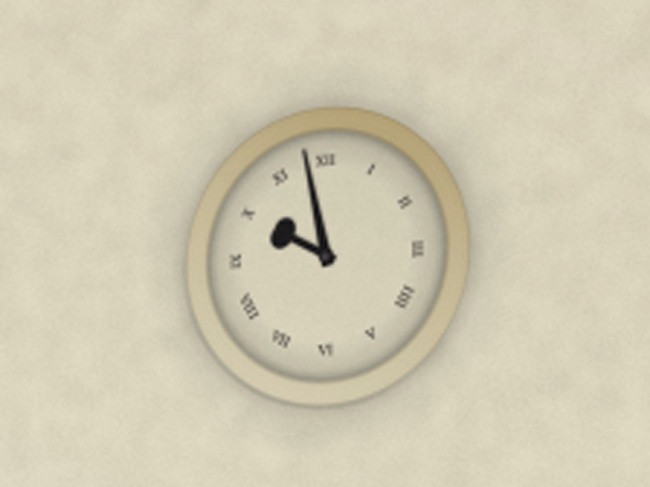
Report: {"hour": 9, "minute": 58}
